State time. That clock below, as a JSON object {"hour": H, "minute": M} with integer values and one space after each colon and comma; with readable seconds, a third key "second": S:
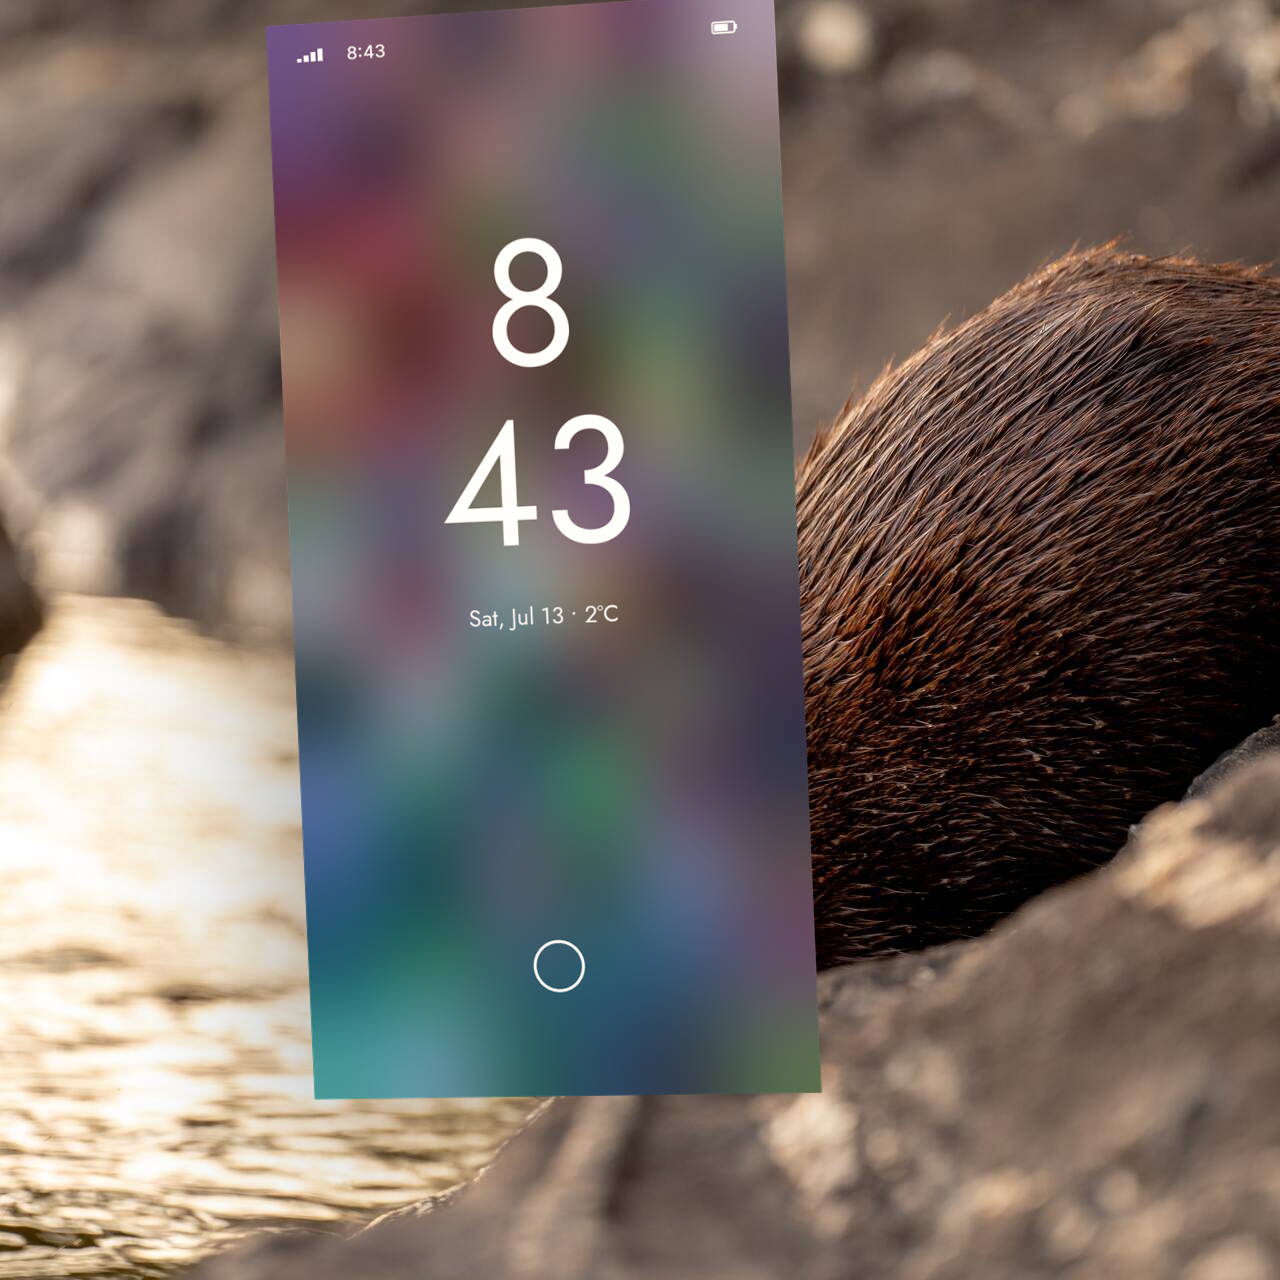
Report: {"hour": 8, "minute": 43}
